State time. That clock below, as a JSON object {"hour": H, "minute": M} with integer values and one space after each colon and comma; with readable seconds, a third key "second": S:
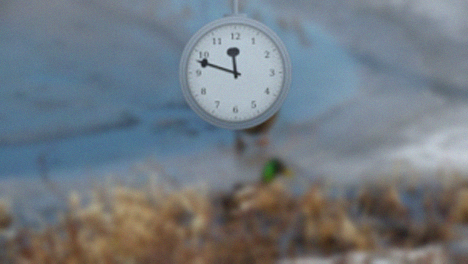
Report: {"hour": 11, "minute": 48}
